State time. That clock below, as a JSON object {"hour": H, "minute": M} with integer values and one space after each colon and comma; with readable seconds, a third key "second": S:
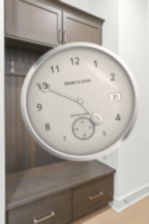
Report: {"hour": 4, "minute": 50}
